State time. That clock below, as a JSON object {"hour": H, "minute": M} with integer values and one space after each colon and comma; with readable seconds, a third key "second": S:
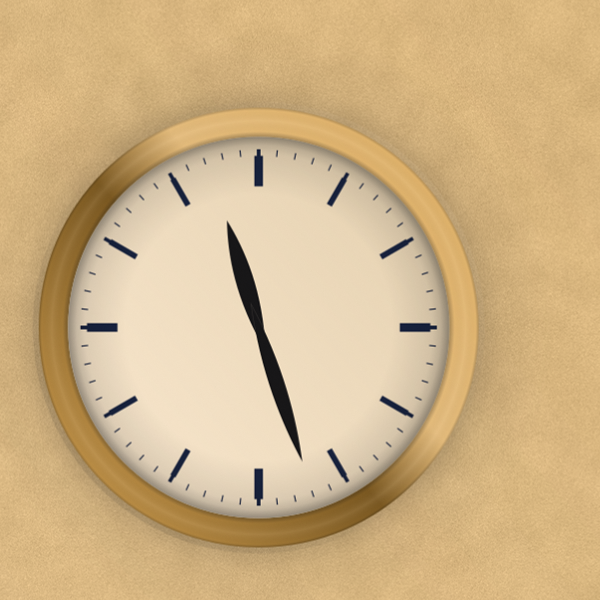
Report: {"hour": 11, "minute": 27}
